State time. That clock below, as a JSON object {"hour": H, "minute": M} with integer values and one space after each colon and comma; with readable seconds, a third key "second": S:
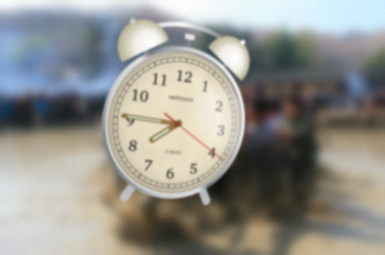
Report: {"hour": 7, "minute": 45, "second": 20}
